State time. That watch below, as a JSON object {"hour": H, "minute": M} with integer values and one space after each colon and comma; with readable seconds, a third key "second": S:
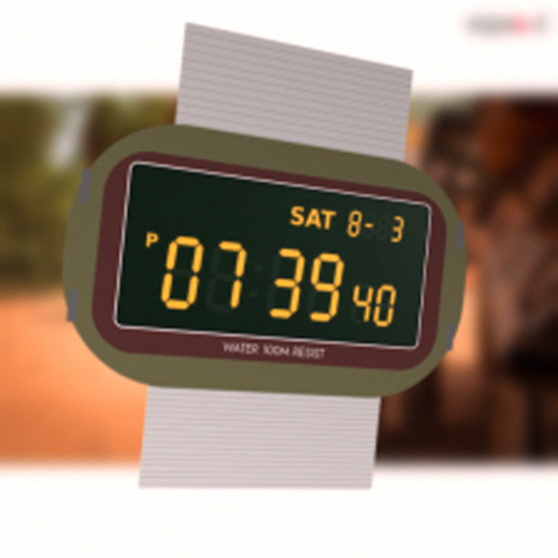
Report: {"hour": 7, "minute": 39, "second": 40}
